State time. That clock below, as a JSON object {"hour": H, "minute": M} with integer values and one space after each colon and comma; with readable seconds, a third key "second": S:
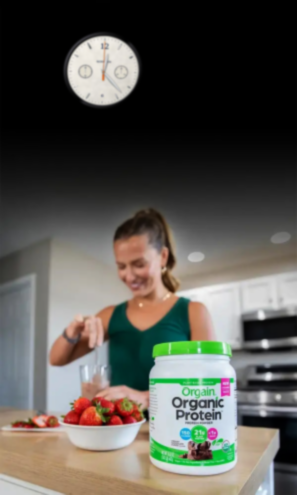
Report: {"hour": 12, "minute": 23}
